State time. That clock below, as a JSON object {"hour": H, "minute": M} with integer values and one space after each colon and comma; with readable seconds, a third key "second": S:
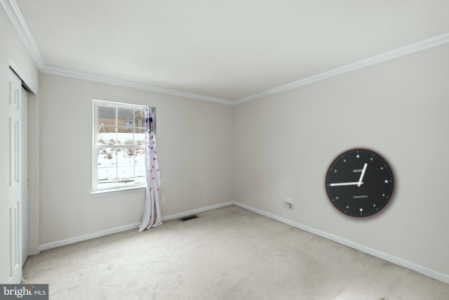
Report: {"hour": 12, "minute": 45}
